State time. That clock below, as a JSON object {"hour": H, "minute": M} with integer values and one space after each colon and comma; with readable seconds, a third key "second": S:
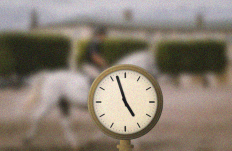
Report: {"hour": 4, "minute": 57}
